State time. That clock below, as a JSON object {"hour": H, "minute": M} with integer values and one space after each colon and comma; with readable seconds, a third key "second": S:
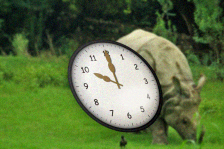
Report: {"hour": 10, "minute": 0}
